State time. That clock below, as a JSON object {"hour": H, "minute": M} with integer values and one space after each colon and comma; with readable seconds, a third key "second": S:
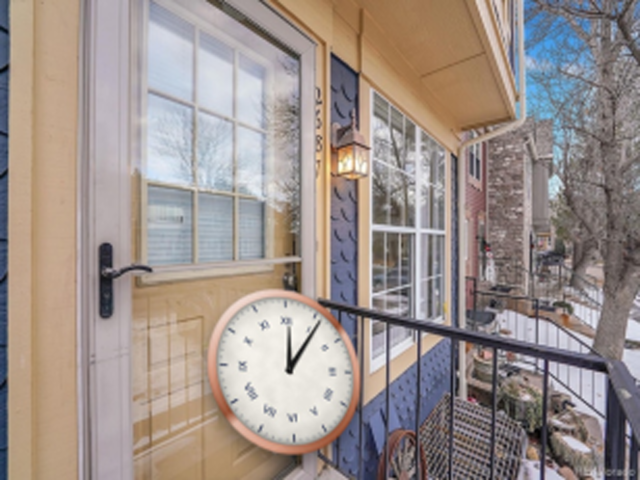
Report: {"hour": 12, "minute": 6}
